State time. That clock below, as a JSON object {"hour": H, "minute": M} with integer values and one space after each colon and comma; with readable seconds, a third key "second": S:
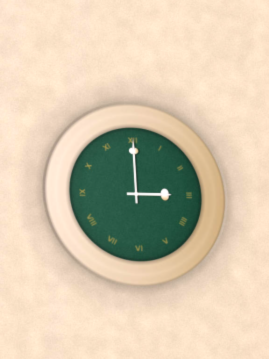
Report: {"hour": 3, "minute": 0}
